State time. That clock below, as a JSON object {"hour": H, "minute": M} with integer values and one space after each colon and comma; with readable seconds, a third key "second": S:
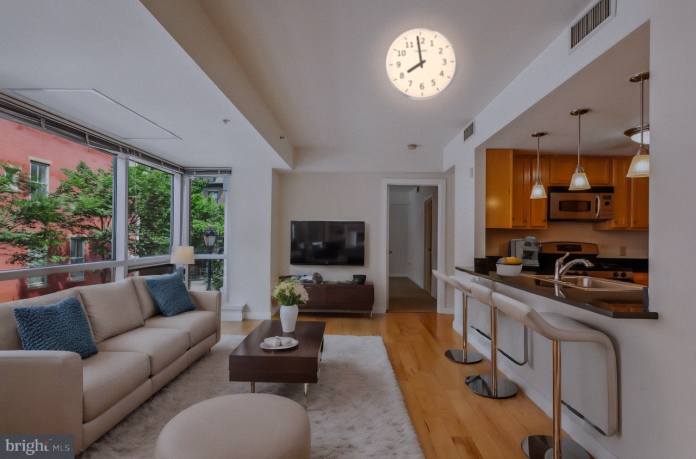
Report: {"hour": 7, "minute": 59}
